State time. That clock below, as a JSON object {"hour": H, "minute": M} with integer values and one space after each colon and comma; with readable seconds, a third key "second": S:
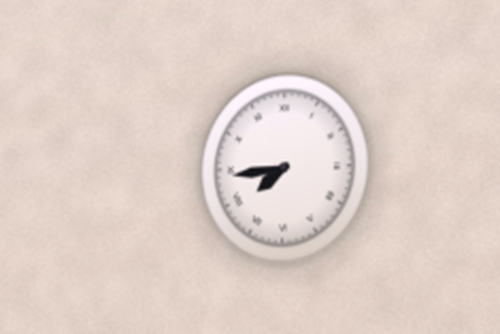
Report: {"hour": 7, "minute": 44}
